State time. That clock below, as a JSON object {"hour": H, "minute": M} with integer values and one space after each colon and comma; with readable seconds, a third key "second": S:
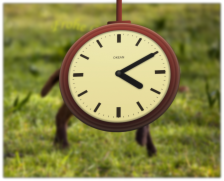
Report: {"hour": 4, "minute": 10}
